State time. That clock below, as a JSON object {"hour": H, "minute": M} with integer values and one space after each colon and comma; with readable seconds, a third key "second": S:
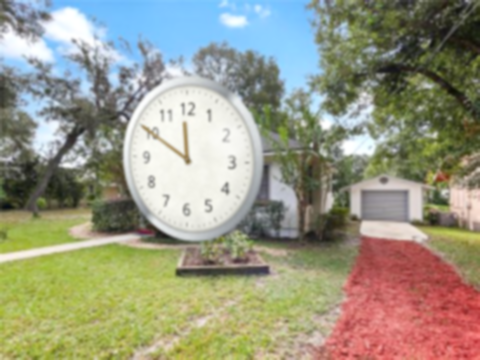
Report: {"hour": 11, "minute": 50}
